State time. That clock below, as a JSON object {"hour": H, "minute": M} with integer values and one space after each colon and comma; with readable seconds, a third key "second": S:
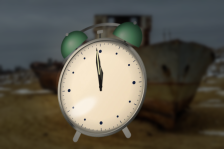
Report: {"hour": 11, "minute": 59}
